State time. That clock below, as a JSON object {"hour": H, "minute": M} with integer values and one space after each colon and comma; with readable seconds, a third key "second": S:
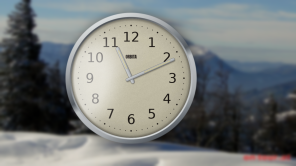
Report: {"hour": 11, "minute": 11}
